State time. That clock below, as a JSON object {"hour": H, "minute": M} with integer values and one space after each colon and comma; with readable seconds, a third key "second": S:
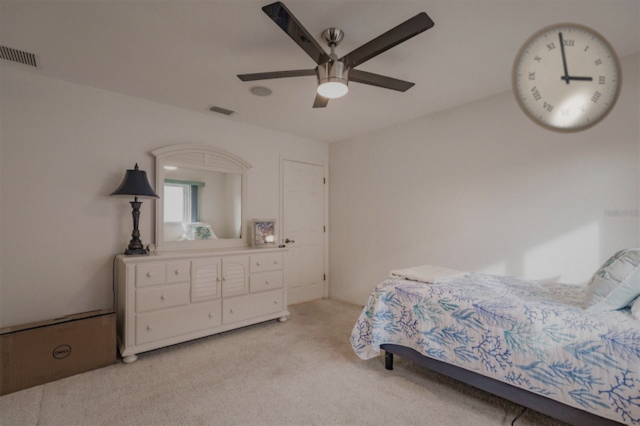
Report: {"hour": 2, "minute": 58}
